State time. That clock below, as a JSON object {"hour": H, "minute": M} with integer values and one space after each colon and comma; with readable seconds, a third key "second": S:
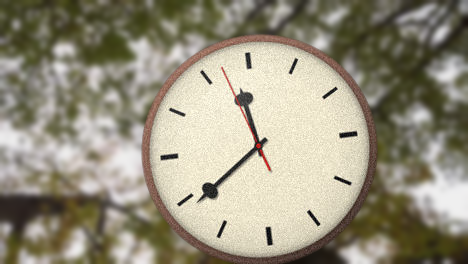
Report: {"hour": 11, "minute": 38, "second": 57}
